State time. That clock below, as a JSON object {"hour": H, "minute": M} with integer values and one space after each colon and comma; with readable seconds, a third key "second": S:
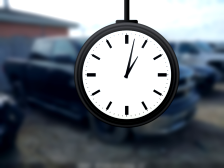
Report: {"hour": 1, "minute": 2}
